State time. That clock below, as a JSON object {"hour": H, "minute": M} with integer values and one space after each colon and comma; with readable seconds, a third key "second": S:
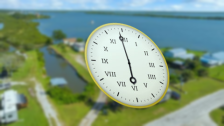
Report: {"hour": 5, "minute": 59}
